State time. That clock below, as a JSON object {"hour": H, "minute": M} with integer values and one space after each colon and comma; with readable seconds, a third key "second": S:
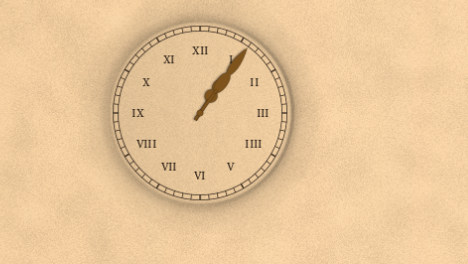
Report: {"hour": 1, "minute": 6}
